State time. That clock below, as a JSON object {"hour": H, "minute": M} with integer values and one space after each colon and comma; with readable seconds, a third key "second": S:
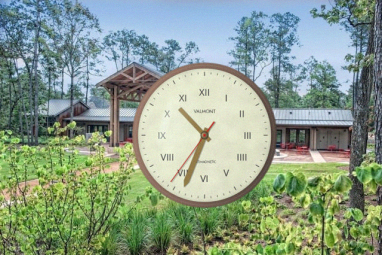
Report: {"hour": 10, "minute": 33, "second": 36}
